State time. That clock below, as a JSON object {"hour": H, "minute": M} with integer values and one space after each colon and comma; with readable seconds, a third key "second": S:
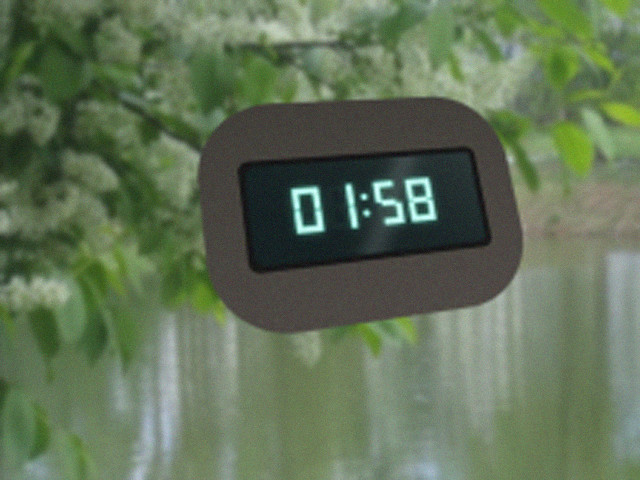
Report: {"hour": 1, "minute": 58}
